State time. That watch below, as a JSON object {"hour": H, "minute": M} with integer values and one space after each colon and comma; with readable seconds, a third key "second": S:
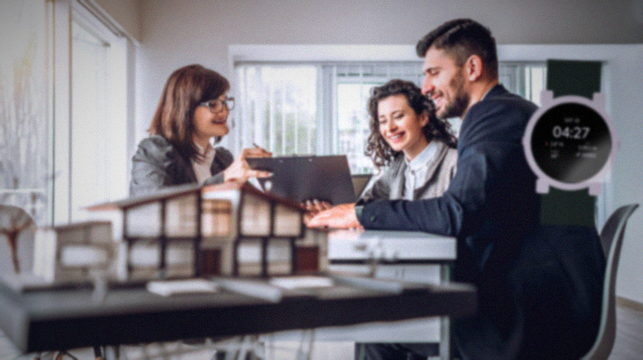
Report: {"hour": 4, "minute": 27}
